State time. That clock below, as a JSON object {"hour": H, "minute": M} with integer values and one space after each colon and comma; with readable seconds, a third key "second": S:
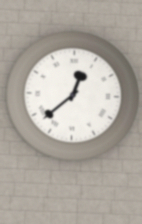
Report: {"hour": 12, "minute": 38}
